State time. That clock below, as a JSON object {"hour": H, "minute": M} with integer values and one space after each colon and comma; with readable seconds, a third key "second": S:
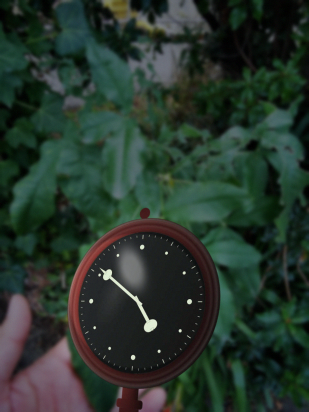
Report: {"hour": 4, "minute": 51}
